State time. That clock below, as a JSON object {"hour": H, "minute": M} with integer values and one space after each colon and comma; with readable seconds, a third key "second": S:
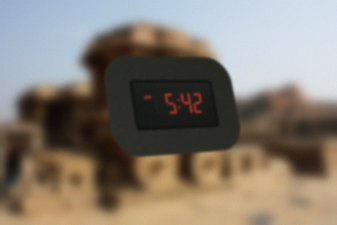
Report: {"hour": 5, "minute": 42}
